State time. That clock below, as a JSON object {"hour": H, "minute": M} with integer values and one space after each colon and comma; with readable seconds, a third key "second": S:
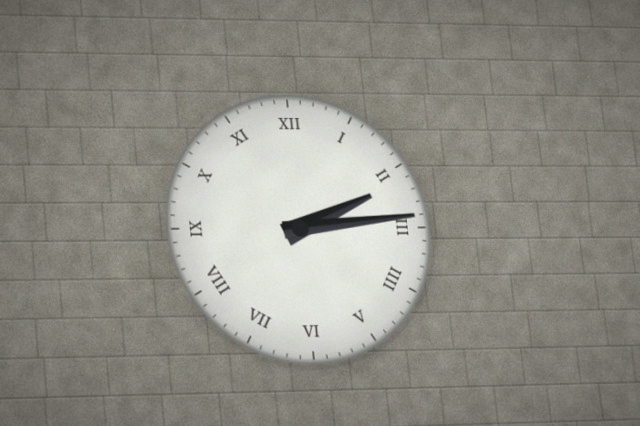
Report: {"hour": 2, "minute": 14}
